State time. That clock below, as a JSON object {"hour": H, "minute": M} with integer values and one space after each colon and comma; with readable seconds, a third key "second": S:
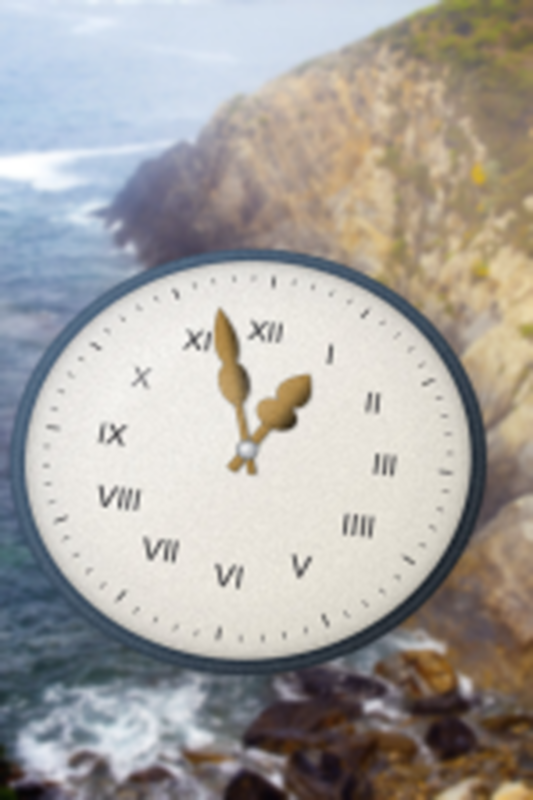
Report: {"hour": 12, "minute": 57}
